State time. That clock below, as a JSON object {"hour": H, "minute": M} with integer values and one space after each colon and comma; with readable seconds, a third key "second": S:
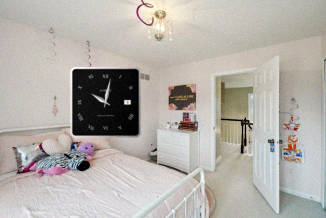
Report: {"hour": 10, "minute": 2}
